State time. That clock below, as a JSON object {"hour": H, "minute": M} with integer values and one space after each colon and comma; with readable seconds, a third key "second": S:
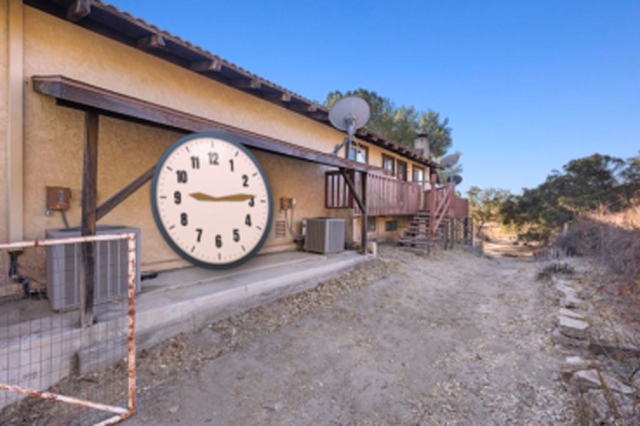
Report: {"hour": 9, "minute": 14}
